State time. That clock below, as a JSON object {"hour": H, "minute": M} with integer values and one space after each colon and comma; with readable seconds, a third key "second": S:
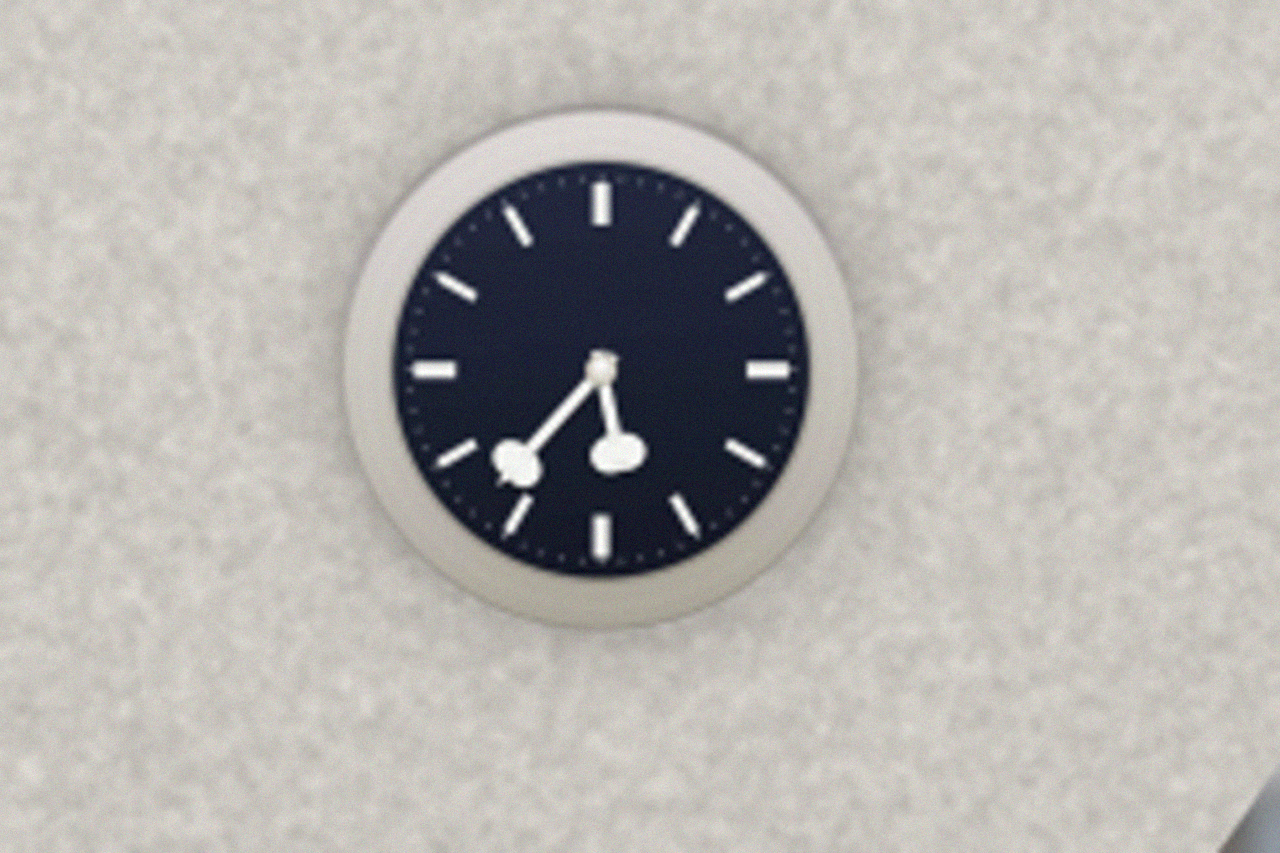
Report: {"hour": 5, "minute": 37}
